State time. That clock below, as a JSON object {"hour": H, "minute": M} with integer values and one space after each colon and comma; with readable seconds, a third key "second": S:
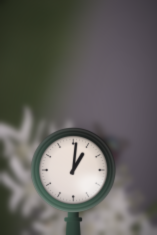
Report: {"hour": 1, "minute": 1}
